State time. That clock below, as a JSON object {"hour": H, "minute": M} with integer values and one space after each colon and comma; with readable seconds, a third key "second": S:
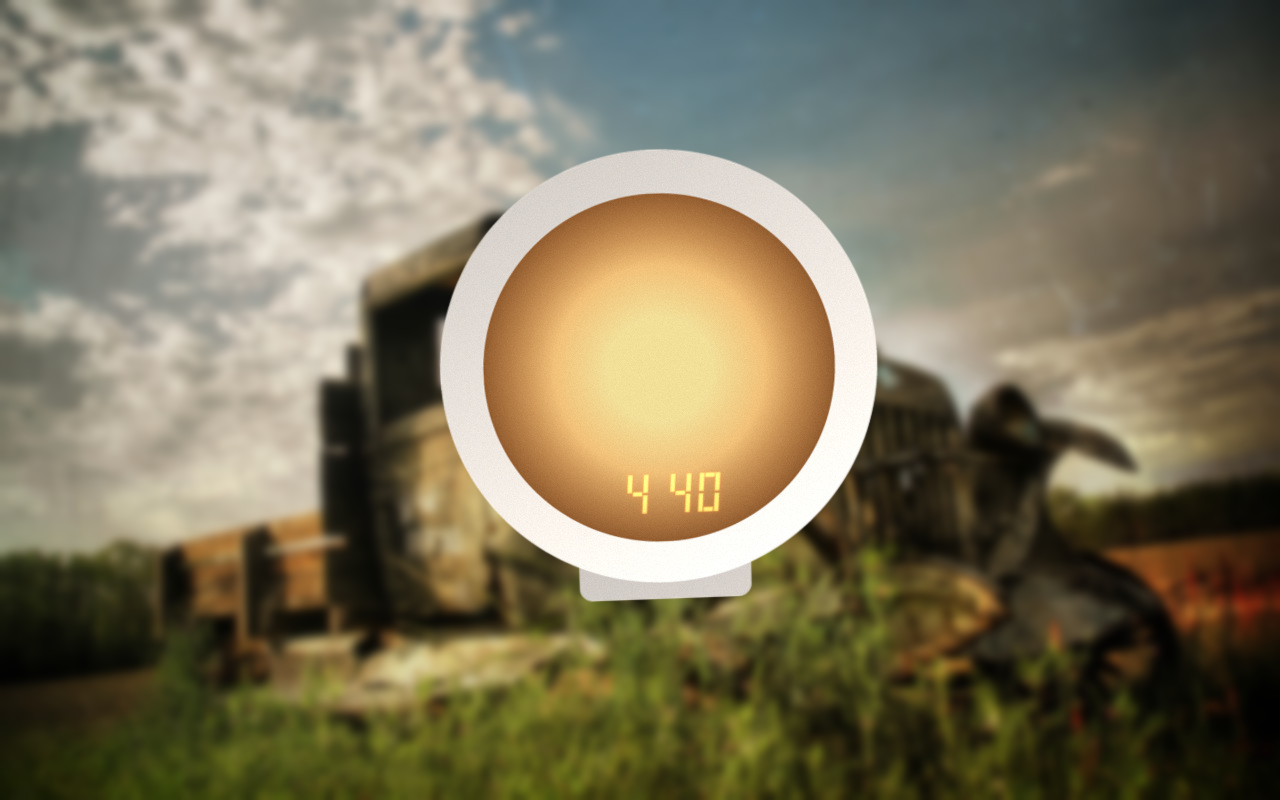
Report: {"hour": 4, "minute": 40}
